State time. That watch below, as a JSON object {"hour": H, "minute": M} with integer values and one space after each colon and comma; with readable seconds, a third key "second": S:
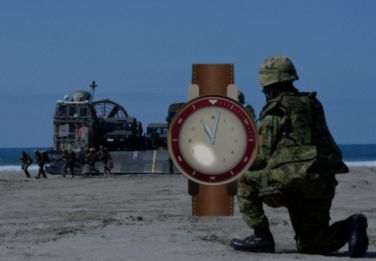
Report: {"hour": 11, "minute": 2}
